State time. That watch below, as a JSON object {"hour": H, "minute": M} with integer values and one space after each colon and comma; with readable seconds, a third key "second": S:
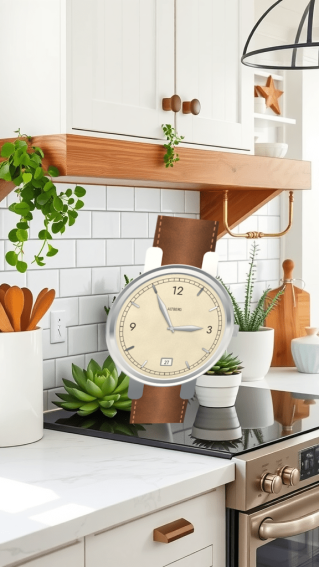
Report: {"hour": 2, "minute": 55}
